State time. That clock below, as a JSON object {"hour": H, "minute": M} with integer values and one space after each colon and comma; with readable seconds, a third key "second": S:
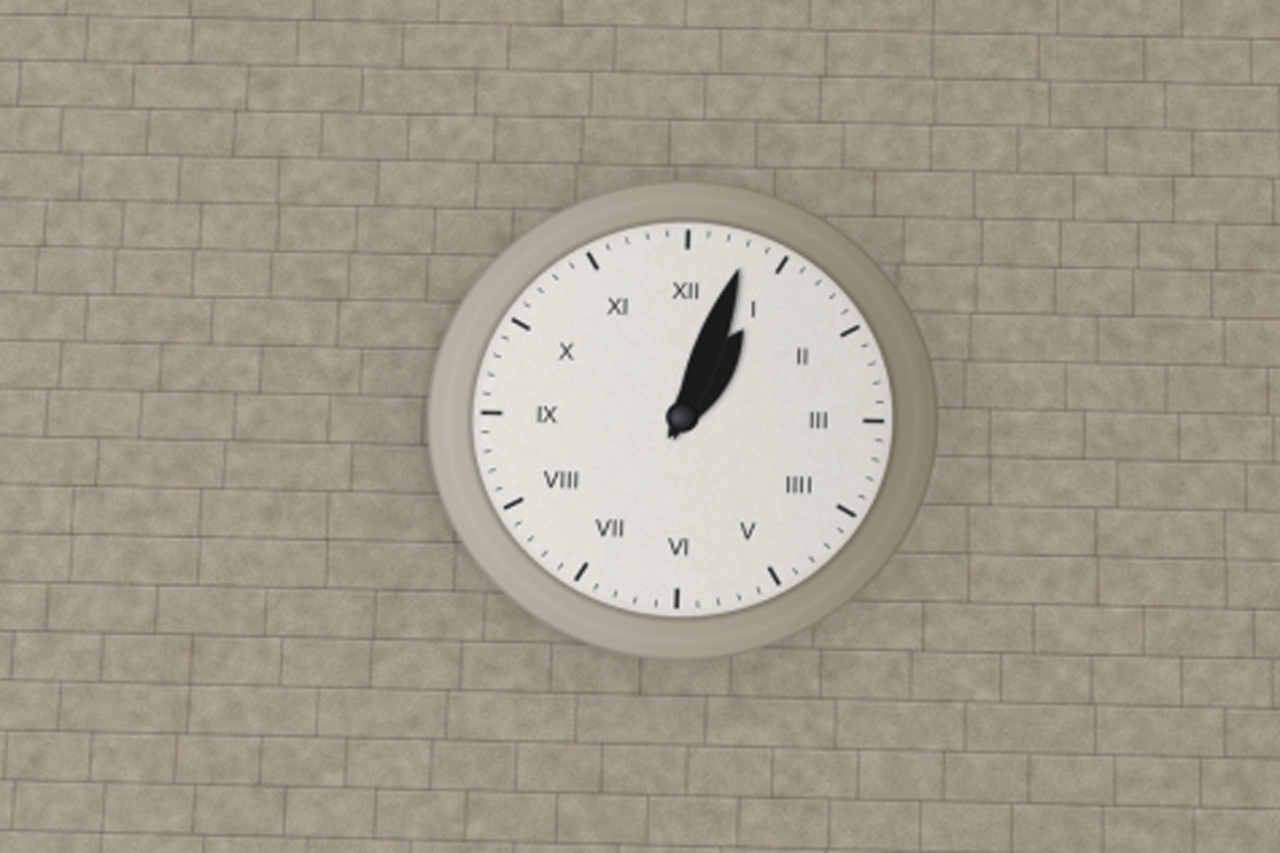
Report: {"hour": 1, "minute": 3}
